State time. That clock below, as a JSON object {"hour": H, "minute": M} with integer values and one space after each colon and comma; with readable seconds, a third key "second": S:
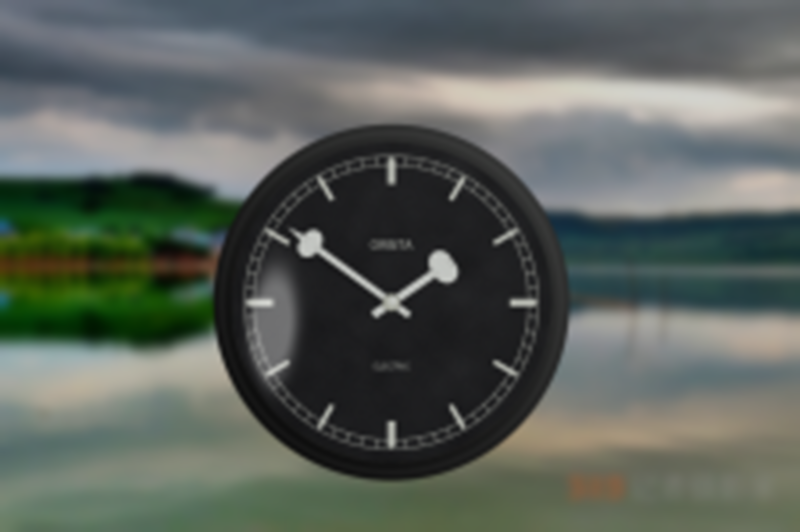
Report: {"hour": 1, "minute": 51}
